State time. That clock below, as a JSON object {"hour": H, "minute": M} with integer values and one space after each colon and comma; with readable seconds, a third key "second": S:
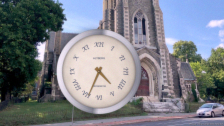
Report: {"hour": 4, "minute": 34}
